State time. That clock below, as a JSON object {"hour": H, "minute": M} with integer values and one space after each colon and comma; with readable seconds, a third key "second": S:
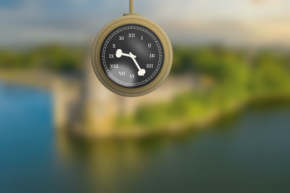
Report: {"hour": 9, "minute": 25}
